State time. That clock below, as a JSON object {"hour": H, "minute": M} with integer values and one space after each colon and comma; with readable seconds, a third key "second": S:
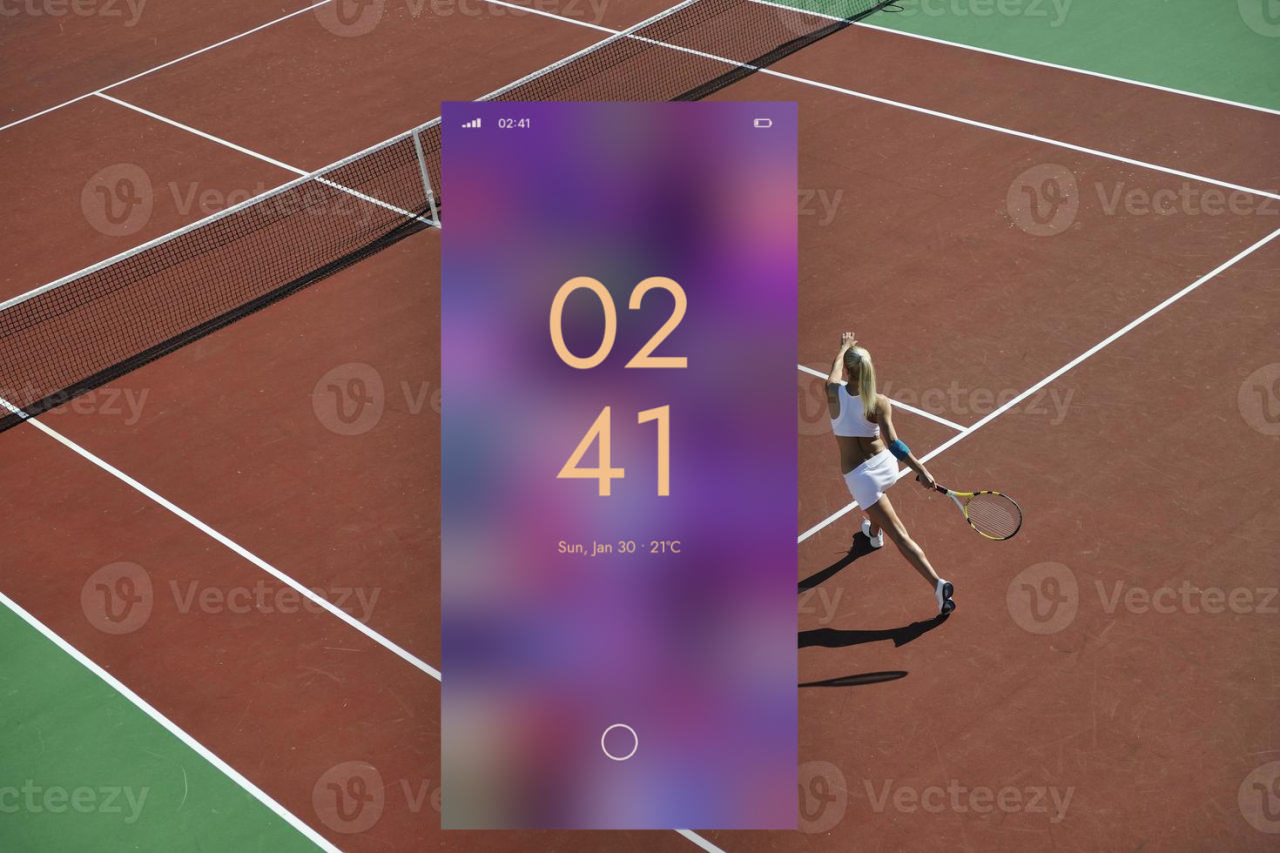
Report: {"hour": 2, "minute": 41}
